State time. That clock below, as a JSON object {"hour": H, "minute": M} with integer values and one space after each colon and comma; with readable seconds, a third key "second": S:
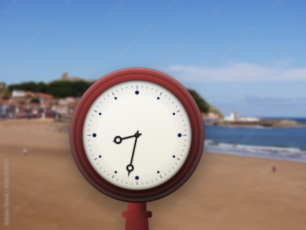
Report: {"hour": 8, "minute": 32}
